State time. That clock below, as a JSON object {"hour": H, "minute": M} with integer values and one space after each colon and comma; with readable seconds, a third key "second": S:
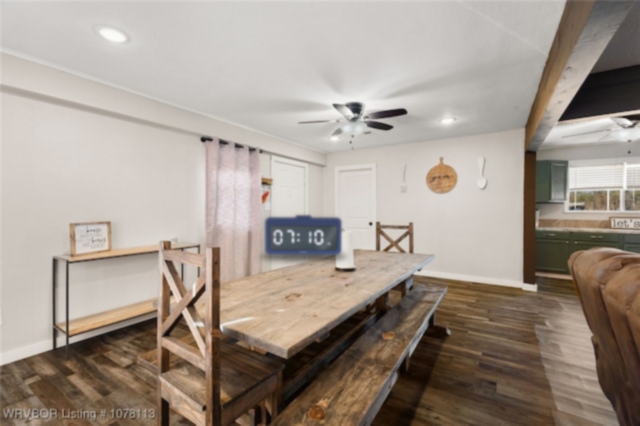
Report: {"hour": 7, "minute": 10}
